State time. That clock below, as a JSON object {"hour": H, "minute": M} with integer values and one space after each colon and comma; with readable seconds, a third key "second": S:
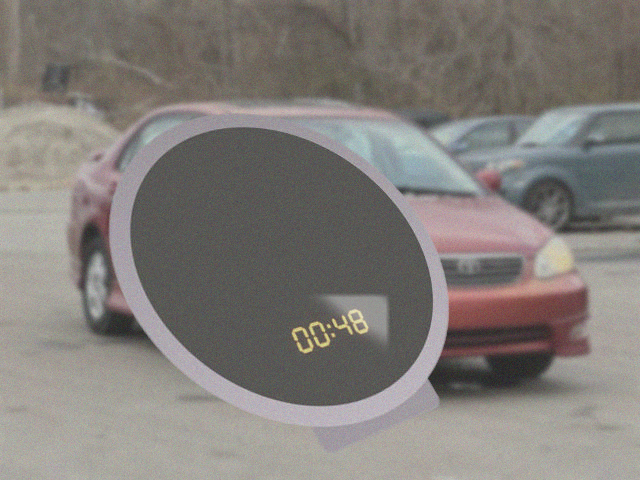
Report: {"hour": 0, "minute": 48}
